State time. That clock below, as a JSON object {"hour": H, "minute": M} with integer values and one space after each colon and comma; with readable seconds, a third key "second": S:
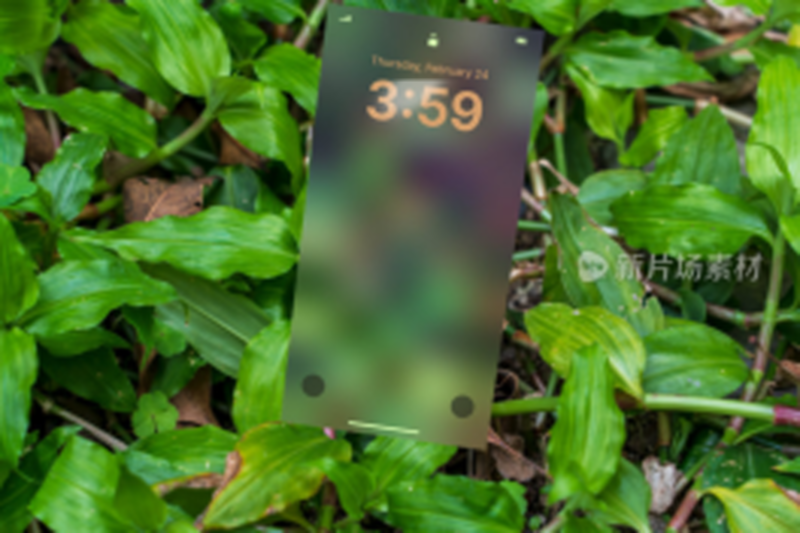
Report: {"hour": 3, "minute": 59}
